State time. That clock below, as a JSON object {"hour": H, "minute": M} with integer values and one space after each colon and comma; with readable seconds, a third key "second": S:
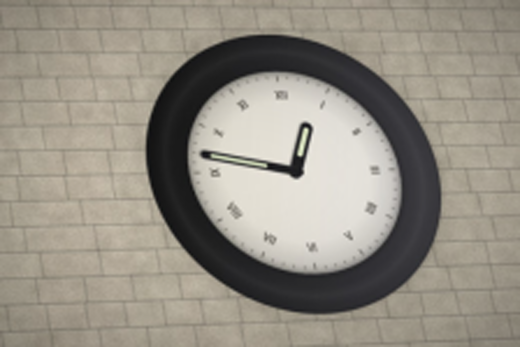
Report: {"hour": 12, "minute": 47}
